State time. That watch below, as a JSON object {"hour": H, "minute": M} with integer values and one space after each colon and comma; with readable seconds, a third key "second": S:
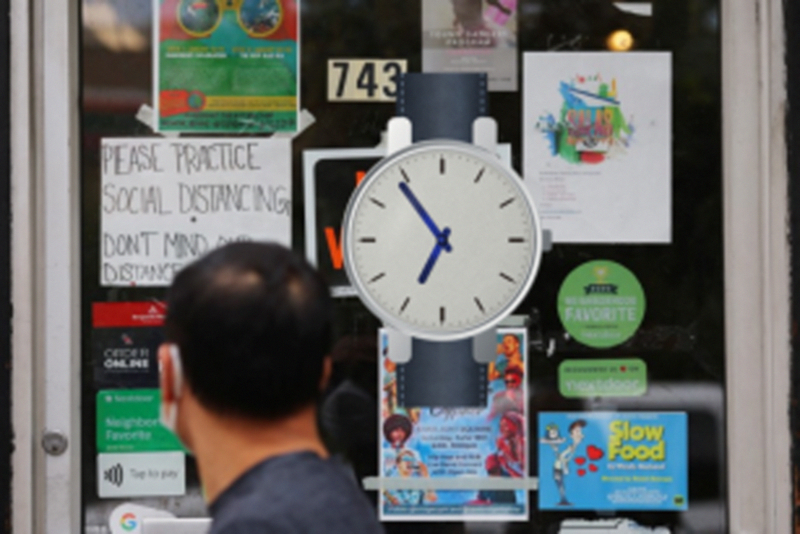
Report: {"hour": 6, "minute": 54}
